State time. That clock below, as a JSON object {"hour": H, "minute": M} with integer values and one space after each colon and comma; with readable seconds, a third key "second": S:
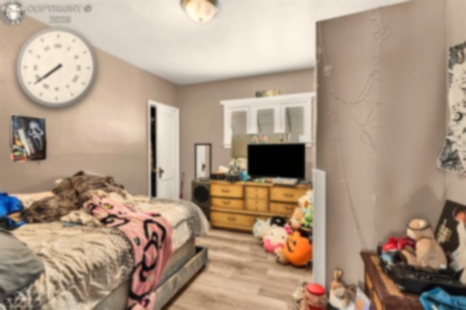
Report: {"hour": 7, "minute": 39}
